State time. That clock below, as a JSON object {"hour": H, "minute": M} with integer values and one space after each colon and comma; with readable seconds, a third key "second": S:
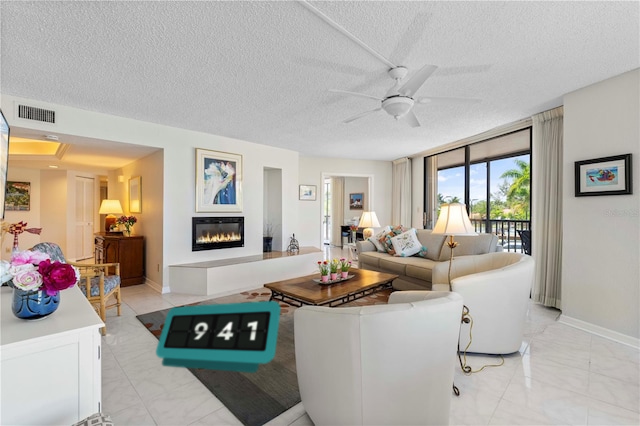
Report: {"hour": 9, "minute": 41}
